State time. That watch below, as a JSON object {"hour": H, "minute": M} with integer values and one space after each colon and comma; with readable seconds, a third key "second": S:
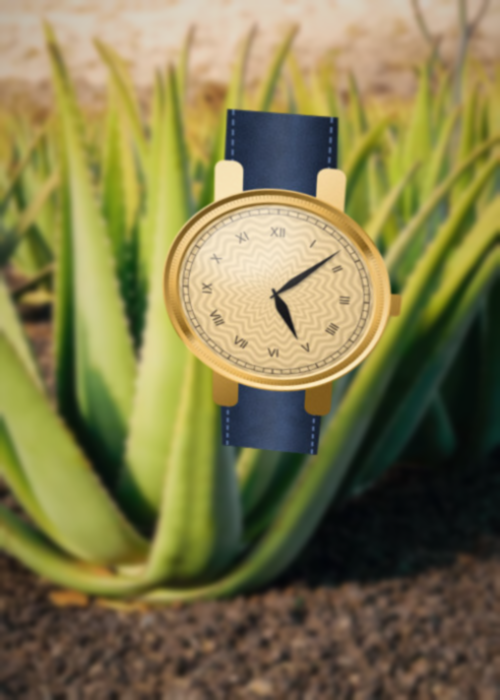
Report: {"hour": 5, "minute": 8}
